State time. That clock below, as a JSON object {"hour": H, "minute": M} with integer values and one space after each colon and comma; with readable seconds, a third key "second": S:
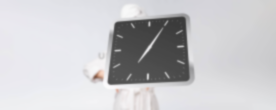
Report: {"hour": 7, "minute": 5}
